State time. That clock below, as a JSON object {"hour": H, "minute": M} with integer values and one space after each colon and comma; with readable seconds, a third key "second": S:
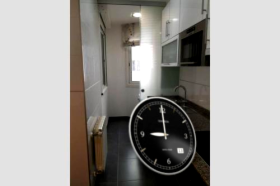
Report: {"hour": 9, "minute": 0}
